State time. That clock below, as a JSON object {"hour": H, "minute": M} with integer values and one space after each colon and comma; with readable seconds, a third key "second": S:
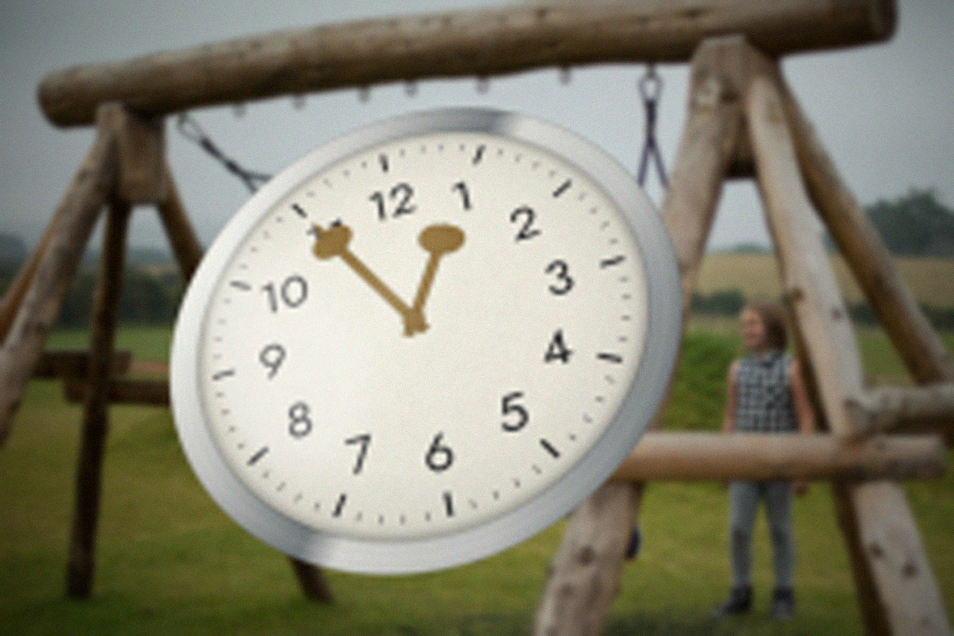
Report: {"hour": 12, "minute": 55}
